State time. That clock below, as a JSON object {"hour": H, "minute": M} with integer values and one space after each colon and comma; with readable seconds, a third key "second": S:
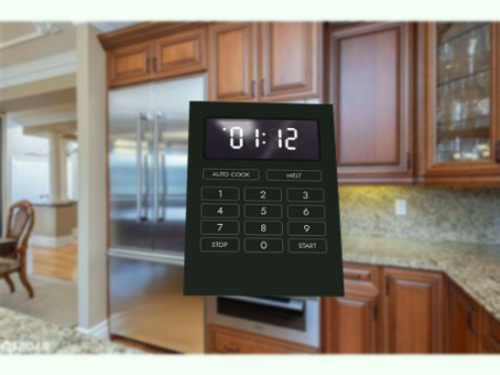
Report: {"hour": 1, "minute": 12}
